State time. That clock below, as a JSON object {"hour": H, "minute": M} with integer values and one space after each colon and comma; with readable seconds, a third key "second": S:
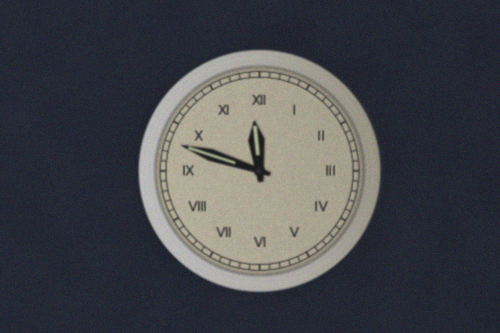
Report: {"hour": 11, "minute": 48}
